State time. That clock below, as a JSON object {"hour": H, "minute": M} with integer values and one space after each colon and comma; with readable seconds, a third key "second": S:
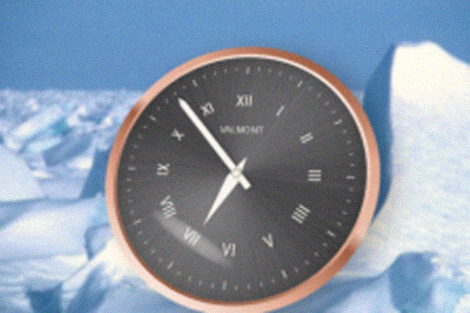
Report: {"hour": 6, "minute": 53}
